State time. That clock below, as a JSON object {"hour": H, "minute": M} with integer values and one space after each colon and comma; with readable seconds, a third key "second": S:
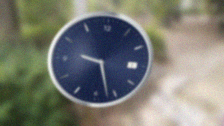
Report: {"hour": 9, "minute": 27}
